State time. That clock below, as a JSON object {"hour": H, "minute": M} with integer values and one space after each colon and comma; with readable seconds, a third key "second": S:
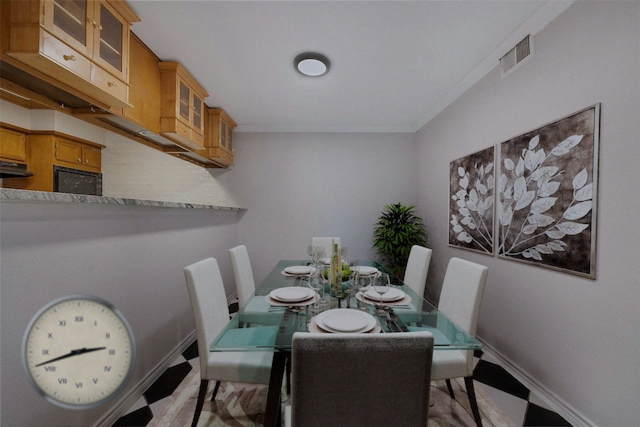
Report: {"hour": 2, "minute": 42}
